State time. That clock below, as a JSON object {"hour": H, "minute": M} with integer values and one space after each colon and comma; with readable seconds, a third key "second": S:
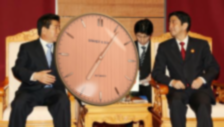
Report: {"hour": 7, "minute": 6}
